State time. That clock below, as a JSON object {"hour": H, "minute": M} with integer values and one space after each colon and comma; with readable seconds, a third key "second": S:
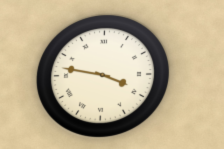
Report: {"hour": 3, "minute": 47}
